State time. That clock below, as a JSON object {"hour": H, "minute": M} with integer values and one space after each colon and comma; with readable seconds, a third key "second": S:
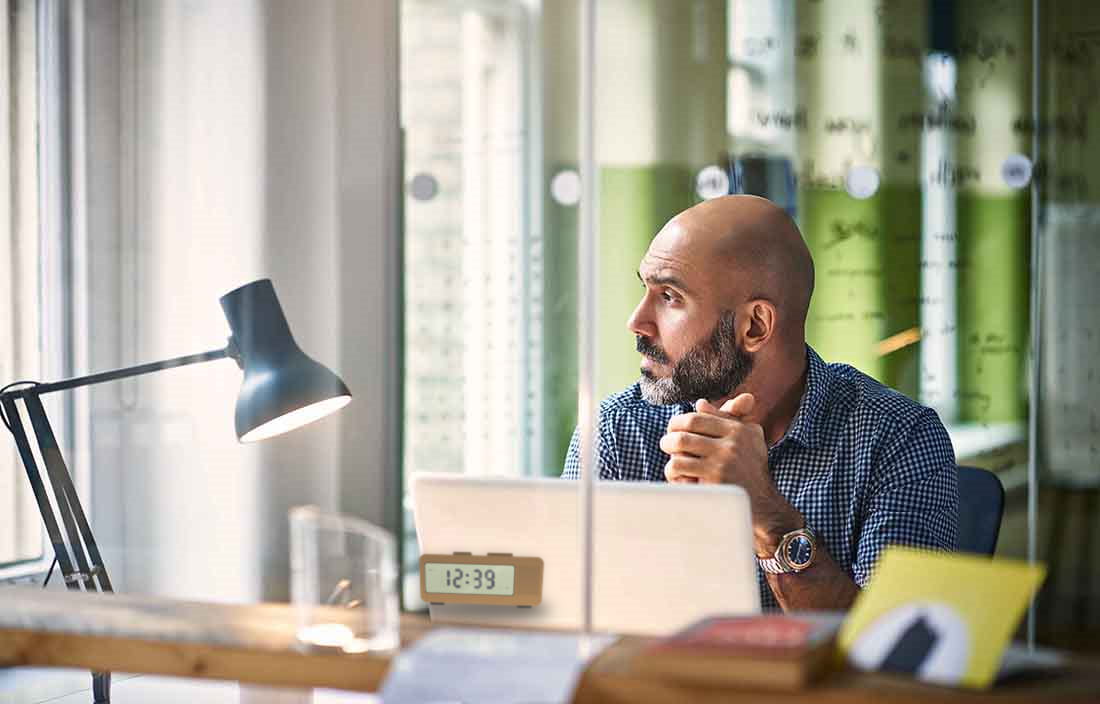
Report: {"hour": 12, "minute": 39}
